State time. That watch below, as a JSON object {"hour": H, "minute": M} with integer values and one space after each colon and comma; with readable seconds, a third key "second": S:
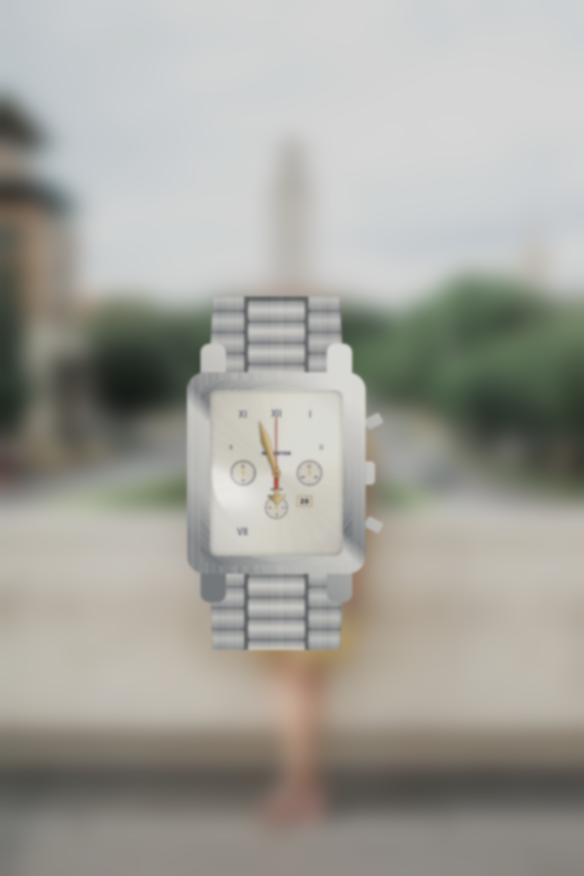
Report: {"hour": 5, "minute": 57}
